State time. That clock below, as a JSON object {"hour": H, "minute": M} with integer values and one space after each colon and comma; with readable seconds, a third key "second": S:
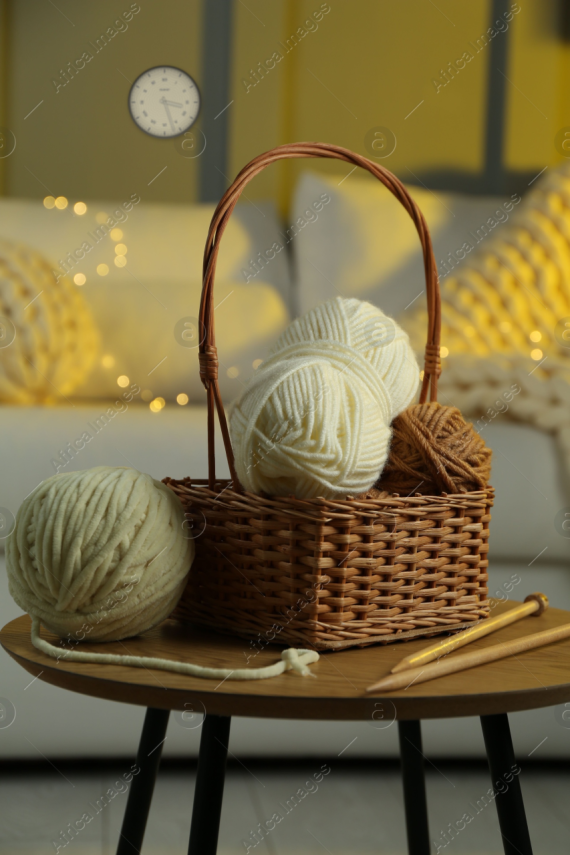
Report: {"hour": 3, "minute": 27}
